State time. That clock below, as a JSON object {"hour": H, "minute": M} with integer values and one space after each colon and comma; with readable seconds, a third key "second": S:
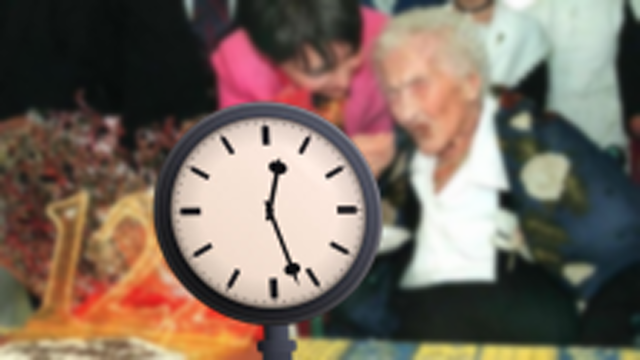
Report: {"hour": 12, "minute": 27}
